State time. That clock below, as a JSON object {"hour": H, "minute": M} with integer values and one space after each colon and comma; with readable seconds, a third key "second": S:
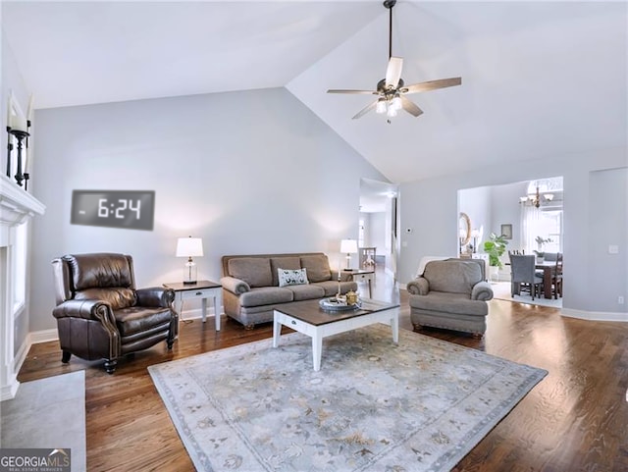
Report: {"hour": 6, "minute": 24}
